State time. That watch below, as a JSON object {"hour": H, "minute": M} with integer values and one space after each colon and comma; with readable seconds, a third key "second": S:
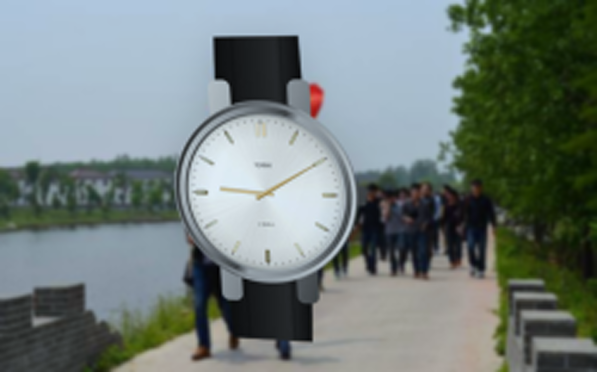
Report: {"hour": 9, "minute": 10}
